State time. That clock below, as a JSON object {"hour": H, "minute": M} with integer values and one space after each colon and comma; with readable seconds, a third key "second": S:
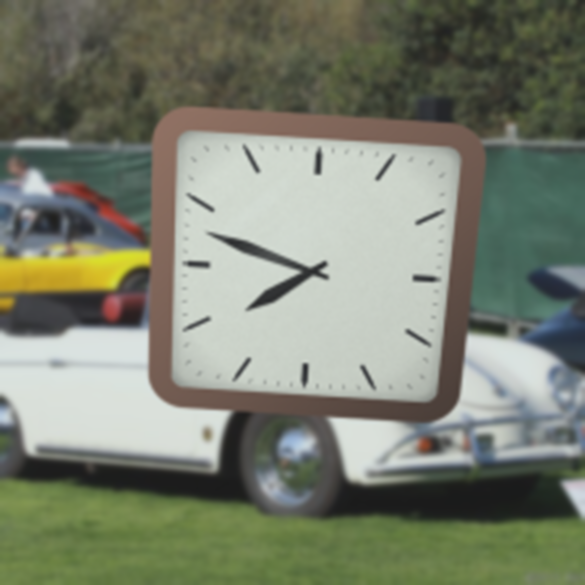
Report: {"hour": 7, "minute": 48}
